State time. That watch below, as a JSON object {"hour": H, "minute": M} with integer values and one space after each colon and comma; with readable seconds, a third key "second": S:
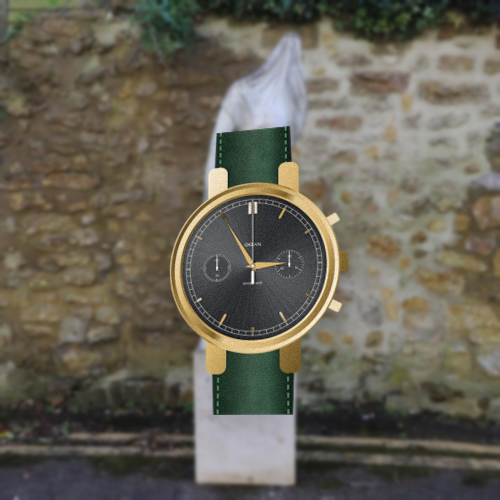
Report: {"hour": 2, "minute": 55}
